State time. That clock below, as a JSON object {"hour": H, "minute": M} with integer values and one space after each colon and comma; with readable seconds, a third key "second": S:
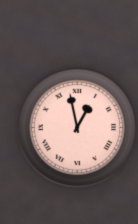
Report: {"hour": 12, "minute": 58}
